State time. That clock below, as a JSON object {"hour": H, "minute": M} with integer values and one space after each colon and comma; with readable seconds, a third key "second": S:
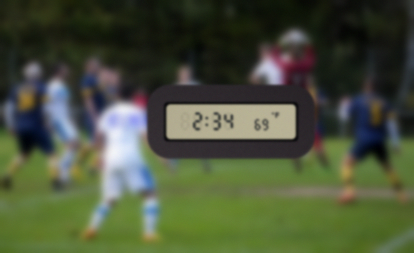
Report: {"hour": 2, "minute": 34}
